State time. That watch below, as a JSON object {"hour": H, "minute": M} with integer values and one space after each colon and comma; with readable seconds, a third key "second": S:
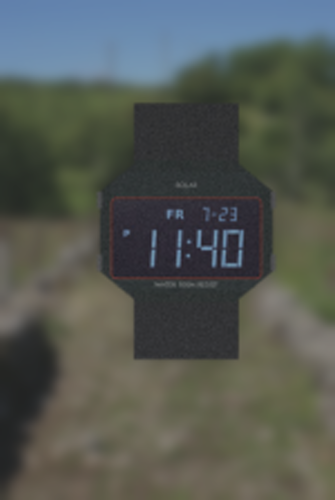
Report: {"hour": 11, "minute": 40}
